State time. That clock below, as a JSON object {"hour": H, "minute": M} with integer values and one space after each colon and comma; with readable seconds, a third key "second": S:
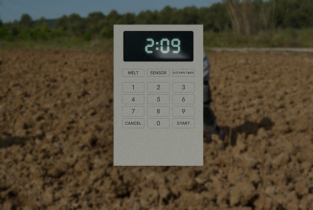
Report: {"hour": 2, "minute": 9}
